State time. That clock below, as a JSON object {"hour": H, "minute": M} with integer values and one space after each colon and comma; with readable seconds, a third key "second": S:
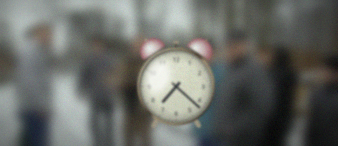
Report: {"hour": 7, "minute": 22}
